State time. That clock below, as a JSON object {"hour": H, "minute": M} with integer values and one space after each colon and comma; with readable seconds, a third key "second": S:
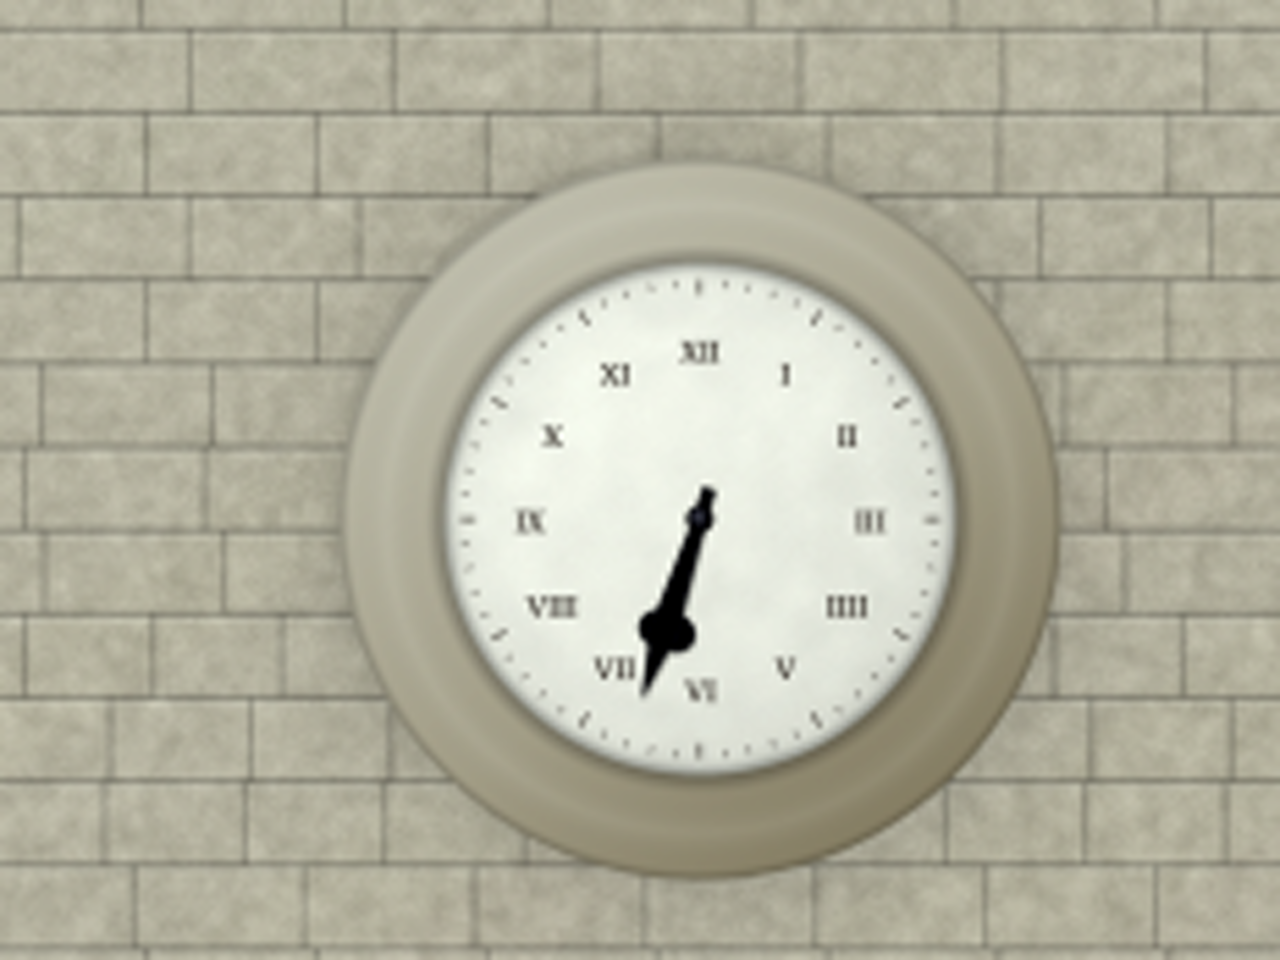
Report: {"hour": 6, "minute": 33}
